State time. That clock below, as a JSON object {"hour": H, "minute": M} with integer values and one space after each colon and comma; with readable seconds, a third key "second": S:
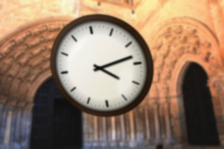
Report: {"hour": 4, "minute": 13}
